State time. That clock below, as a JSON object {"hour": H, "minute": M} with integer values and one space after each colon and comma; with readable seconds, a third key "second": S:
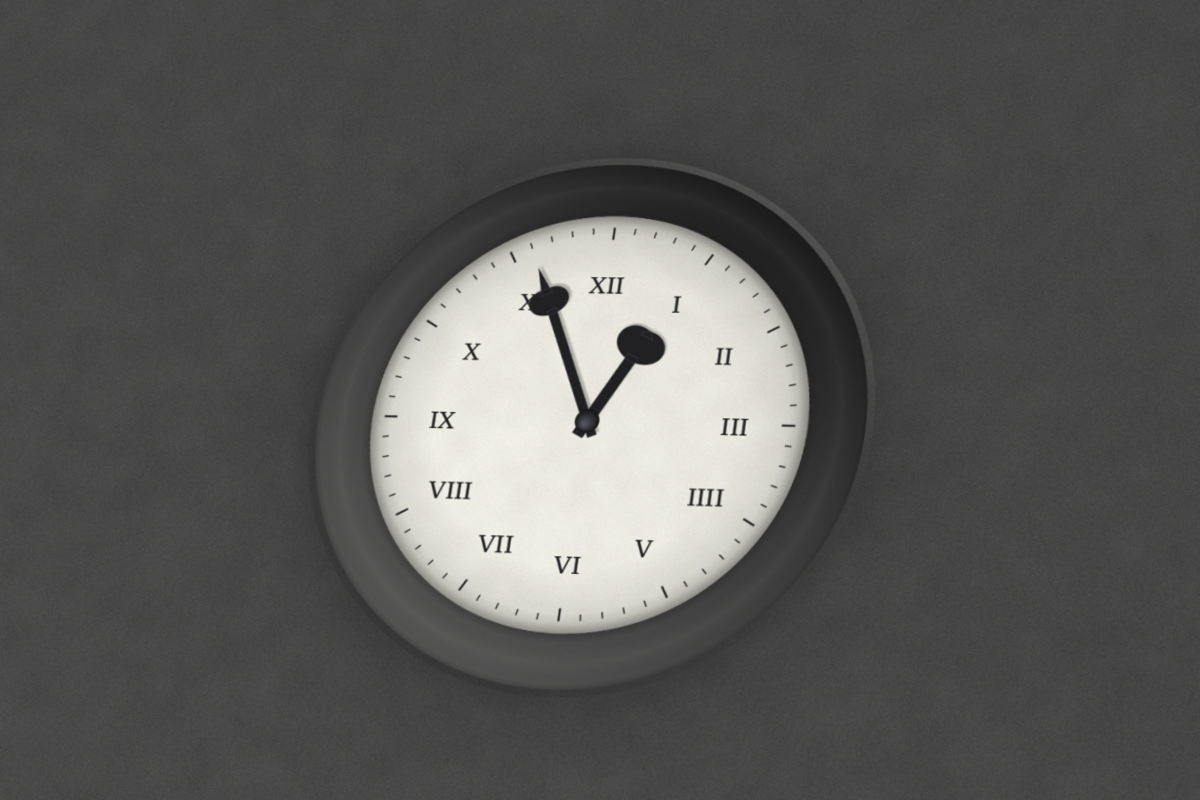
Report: {"hour": 12, "minute": 56}
